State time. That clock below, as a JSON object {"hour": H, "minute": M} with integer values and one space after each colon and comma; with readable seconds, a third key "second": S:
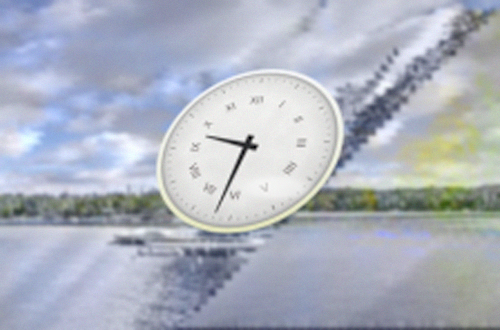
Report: {"hour": 9, "minute": 32}
